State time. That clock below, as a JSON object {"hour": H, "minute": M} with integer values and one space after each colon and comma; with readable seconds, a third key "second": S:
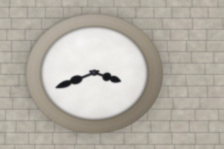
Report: {"hour": 3, "minute": 41}
